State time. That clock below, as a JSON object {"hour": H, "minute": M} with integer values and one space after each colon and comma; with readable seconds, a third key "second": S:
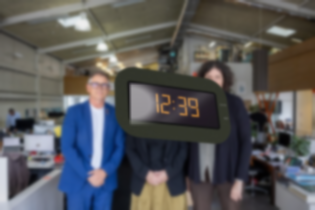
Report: {"hour": 12, "minute": 39}
